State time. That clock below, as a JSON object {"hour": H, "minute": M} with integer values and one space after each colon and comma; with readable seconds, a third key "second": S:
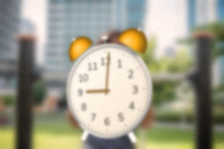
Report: {"hour": 9, "minute": 1}
